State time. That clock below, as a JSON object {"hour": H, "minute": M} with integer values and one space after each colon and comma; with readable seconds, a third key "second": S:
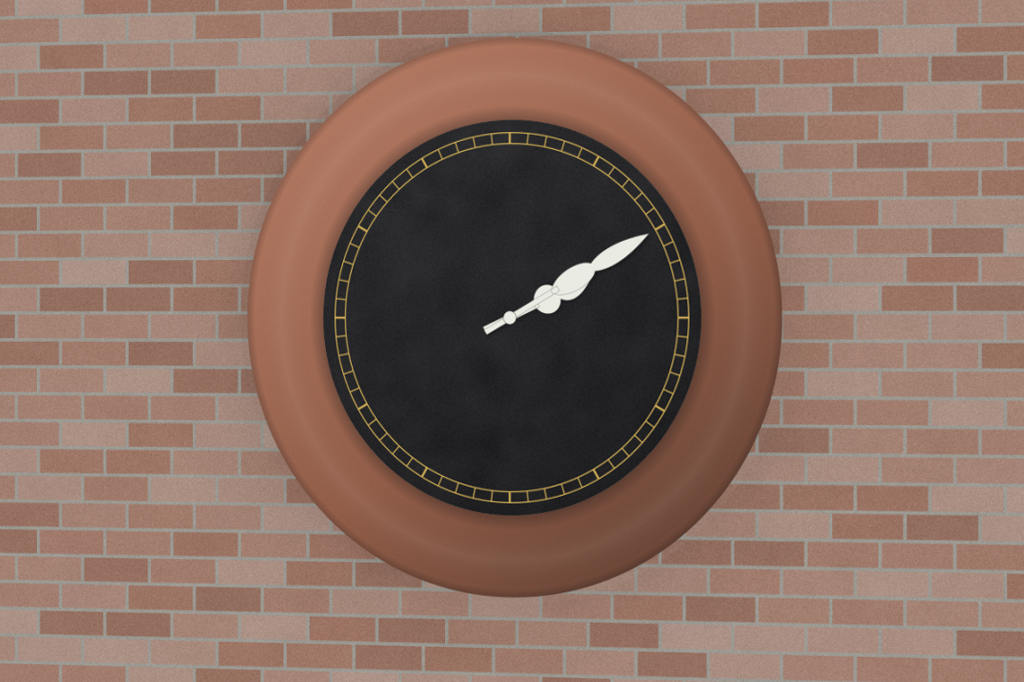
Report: {"hour": 2, "minute": 10}
